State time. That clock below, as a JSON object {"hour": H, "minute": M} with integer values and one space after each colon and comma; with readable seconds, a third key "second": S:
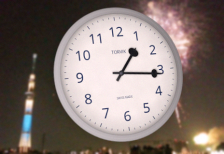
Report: {"hour": 1, "minute": 16}
